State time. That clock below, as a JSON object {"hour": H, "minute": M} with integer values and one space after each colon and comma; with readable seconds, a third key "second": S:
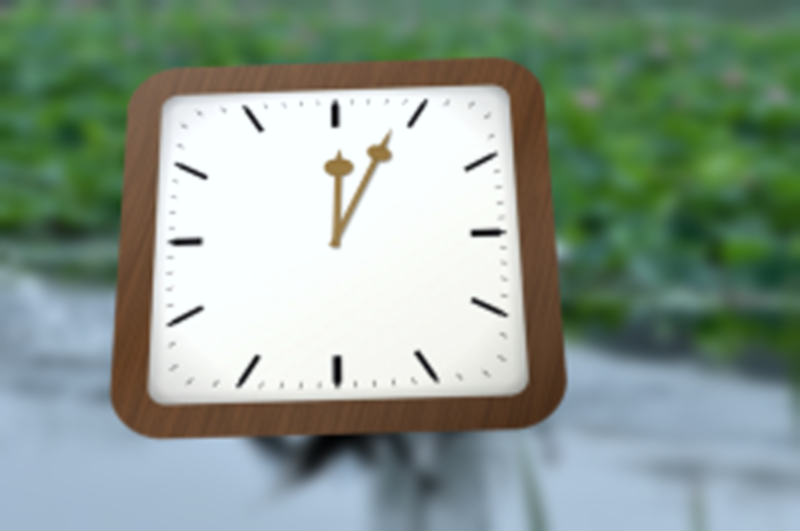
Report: {"hour": 12, "minute": 4}
